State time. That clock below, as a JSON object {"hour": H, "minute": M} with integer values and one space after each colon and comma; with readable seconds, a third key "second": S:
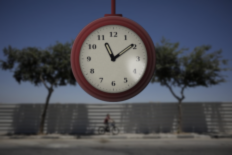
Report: {"hour": 11, "minute": 9}
